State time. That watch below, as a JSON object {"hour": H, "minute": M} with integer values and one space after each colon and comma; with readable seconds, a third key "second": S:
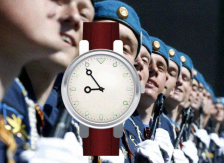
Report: {"hour": 8, "minute": 54}
